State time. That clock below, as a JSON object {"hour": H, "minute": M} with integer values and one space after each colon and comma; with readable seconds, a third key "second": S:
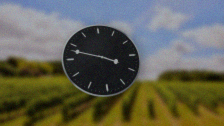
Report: {"hour": 3, "minute": 48}
